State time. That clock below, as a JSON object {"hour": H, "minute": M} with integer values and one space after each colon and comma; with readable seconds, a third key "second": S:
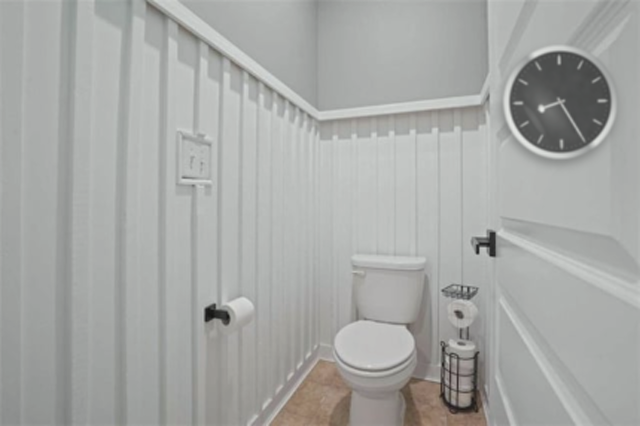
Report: {"hour": 8, "minute": 25}
